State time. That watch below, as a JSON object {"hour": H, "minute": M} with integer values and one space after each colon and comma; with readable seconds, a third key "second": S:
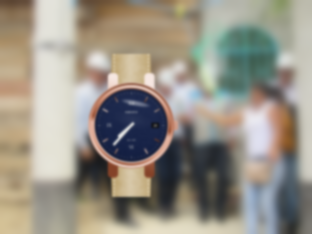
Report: {"hour": 7, "minute": 37}
